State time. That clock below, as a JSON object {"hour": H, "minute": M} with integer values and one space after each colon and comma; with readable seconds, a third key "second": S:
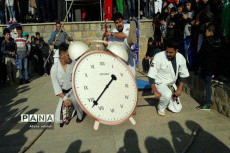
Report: {"hour": 1, "minute": 38}
